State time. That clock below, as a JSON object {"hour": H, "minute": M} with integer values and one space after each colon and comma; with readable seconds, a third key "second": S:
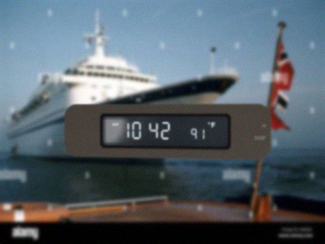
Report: {"hour": 10, "minute": 42}
